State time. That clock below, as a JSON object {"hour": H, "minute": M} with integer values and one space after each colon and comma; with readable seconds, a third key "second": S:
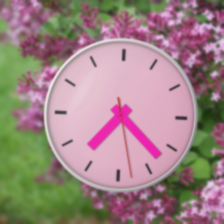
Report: {"hour": 7, "minute": 22, "second": 28}
